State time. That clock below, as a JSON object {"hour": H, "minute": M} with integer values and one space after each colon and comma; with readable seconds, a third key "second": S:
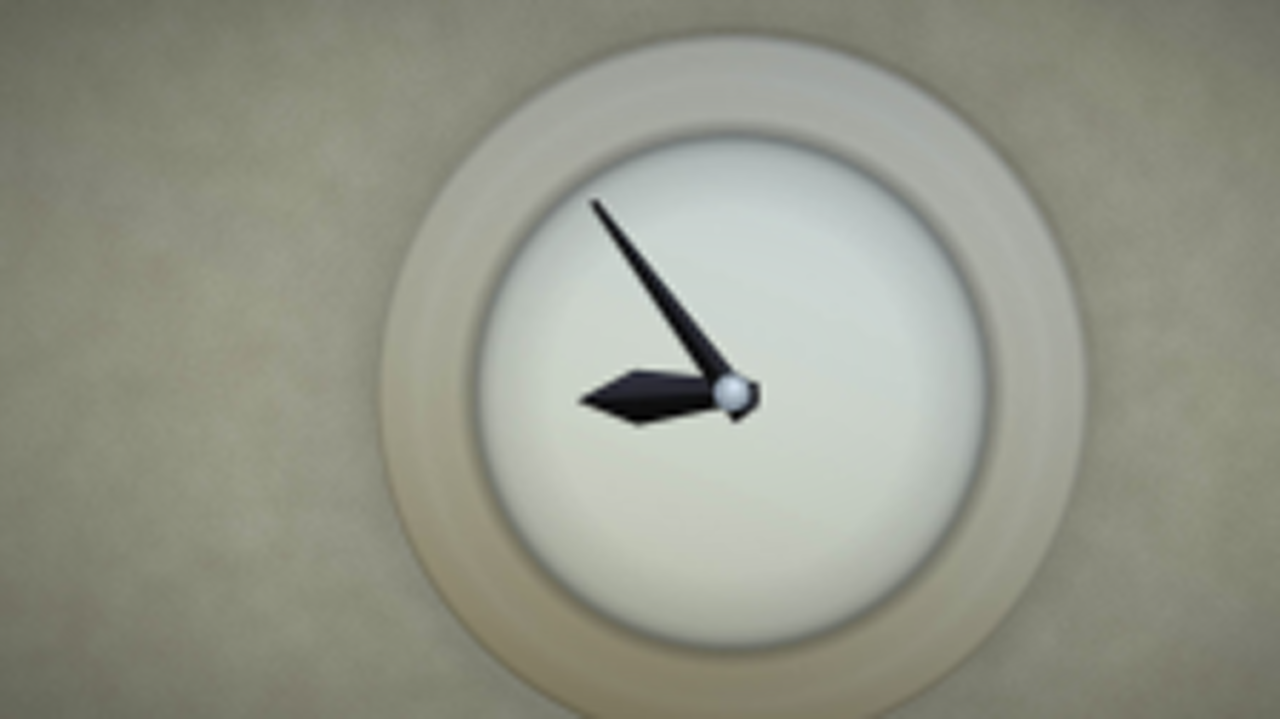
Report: {"hour": 8, "minute": 54}
